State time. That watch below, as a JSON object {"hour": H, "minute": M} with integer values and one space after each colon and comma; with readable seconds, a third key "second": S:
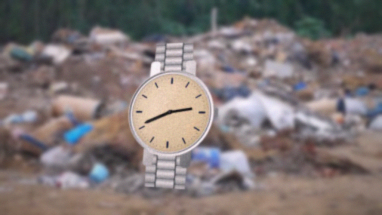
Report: {"hour": 2, "minute": 41}
